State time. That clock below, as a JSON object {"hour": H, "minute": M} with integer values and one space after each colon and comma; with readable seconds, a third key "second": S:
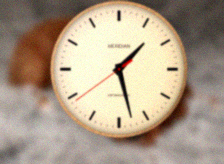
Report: {"hour": 1, "minute": 27, "second": 39}
